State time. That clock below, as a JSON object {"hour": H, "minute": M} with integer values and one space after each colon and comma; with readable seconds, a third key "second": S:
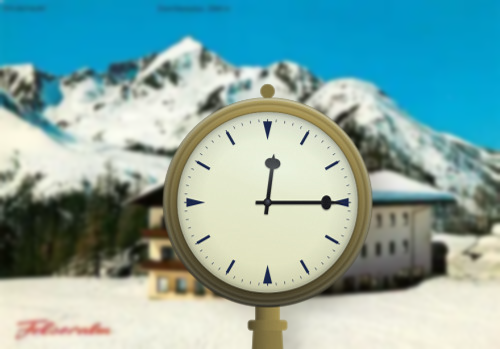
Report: {"hour": 12, "minute": 15}
